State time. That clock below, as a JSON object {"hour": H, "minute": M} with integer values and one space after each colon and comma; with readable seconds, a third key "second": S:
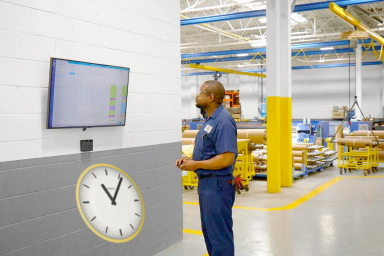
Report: {"hour": 11, "minute": 6}
